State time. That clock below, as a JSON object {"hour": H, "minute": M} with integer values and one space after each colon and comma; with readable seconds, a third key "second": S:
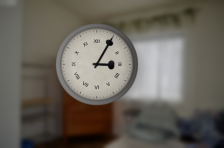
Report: {"hour": 3, "minute": 5}
